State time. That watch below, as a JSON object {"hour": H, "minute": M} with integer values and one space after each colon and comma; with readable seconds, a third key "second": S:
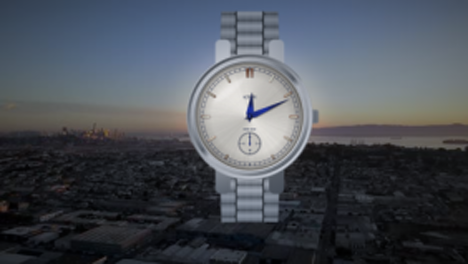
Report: {"hour": 12, "minute": 11}
